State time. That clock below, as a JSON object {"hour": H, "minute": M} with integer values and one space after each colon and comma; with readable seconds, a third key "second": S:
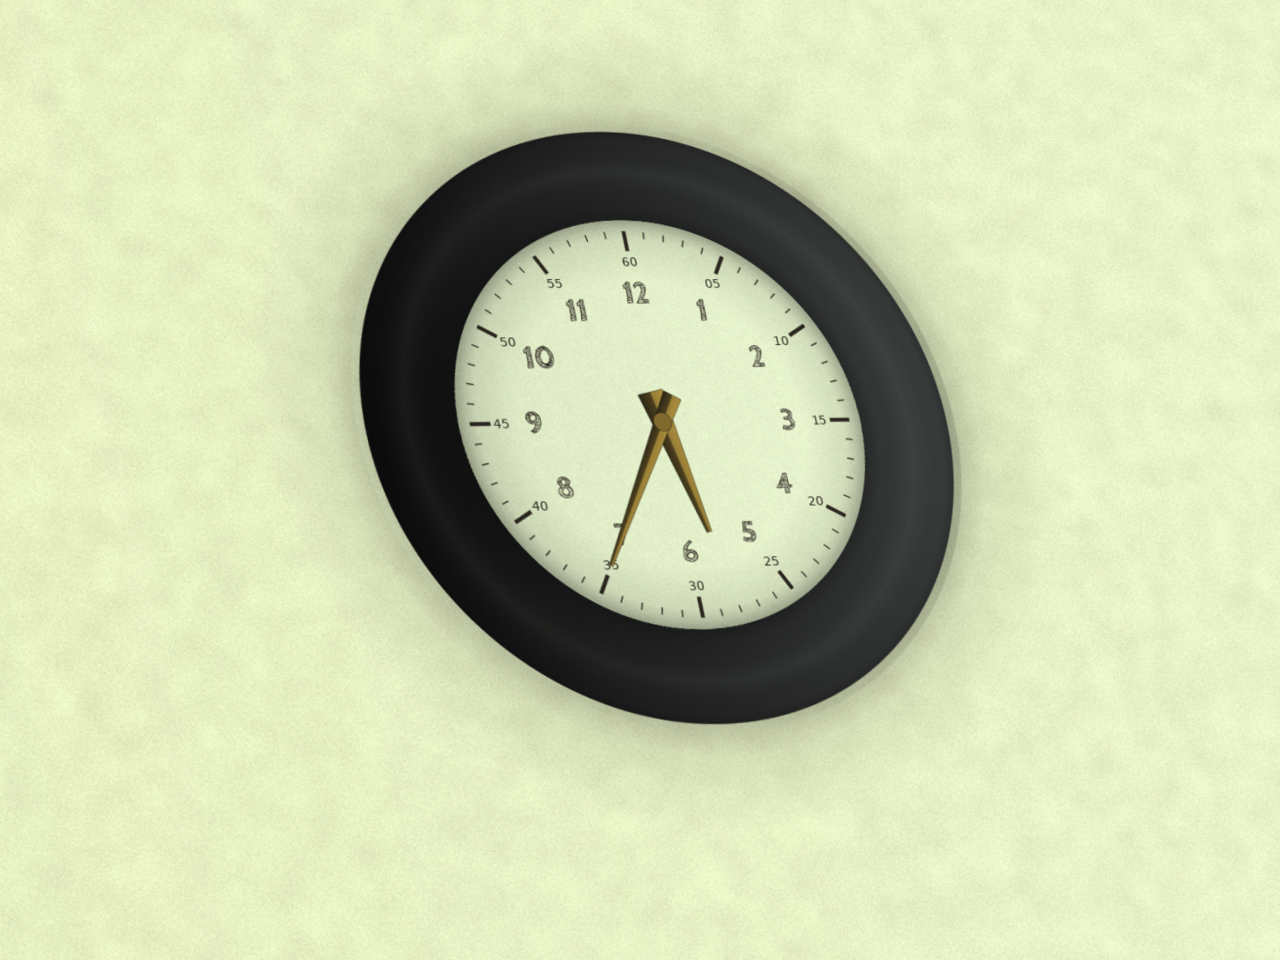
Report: {"hour": 5, "minute": 35}
